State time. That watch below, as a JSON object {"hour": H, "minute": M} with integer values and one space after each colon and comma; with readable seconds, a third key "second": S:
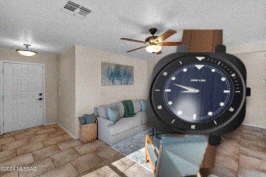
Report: {"hour": 8, "minute": 48}
